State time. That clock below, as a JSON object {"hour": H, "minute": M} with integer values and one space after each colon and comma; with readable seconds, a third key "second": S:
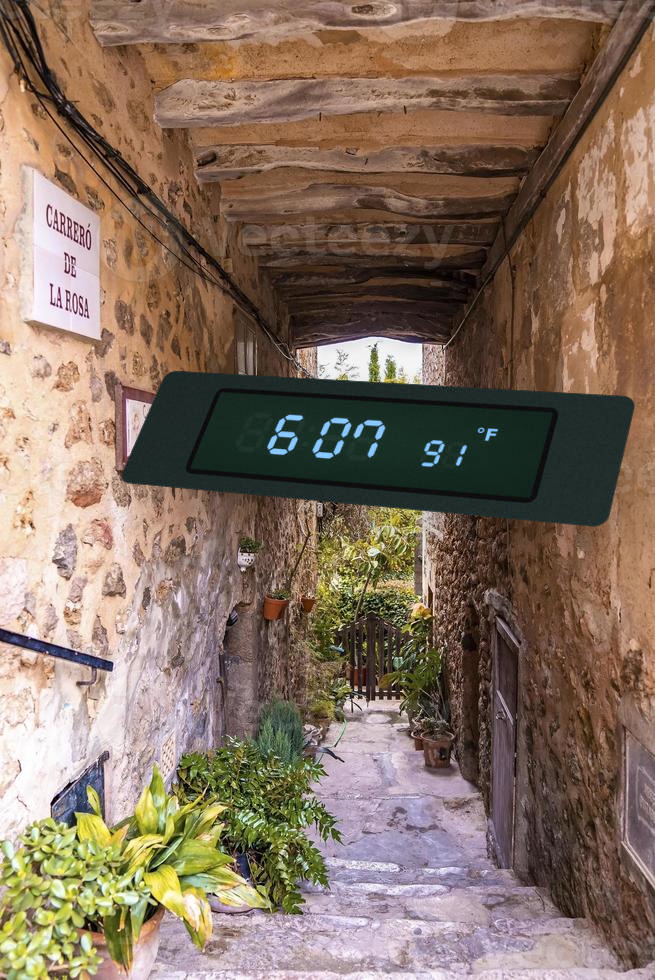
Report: {"hour": 6, "minute": 7}
